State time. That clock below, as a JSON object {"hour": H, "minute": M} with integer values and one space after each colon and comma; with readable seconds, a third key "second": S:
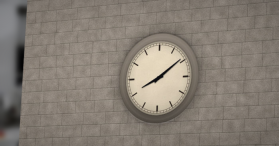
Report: {"hour": 8, "minute": 9}
